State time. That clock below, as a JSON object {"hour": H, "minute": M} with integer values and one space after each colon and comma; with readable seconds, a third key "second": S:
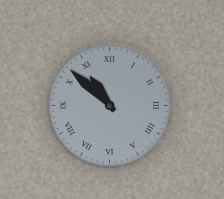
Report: {"hour": 10, "minute": 52}
